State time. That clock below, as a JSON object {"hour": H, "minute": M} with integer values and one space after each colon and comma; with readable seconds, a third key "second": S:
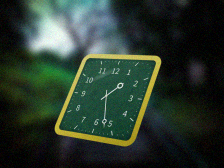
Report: {"hour": 1, "minute": 27}
